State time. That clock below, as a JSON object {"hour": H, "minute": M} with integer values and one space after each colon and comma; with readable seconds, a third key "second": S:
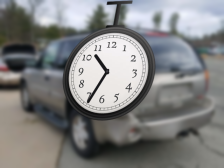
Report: {"hour": 10, "minute": 34}
